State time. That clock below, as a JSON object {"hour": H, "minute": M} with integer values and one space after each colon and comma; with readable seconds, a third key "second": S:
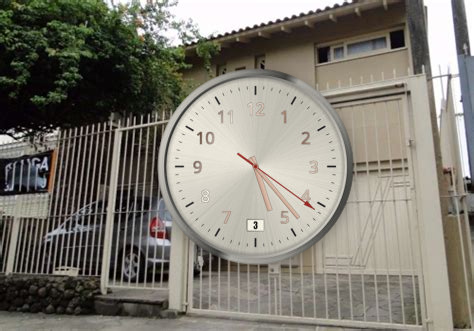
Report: {"hour": 5, "minute": 23, "second": 21}
